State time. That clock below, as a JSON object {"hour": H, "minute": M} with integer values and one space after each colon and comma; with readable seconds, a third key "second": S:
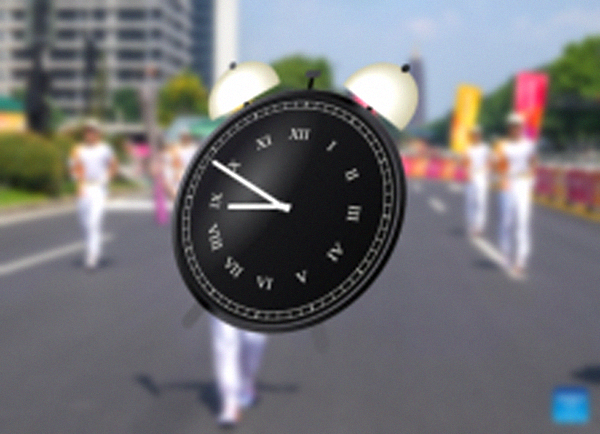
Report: {"hour": 8, "minute": 49}
